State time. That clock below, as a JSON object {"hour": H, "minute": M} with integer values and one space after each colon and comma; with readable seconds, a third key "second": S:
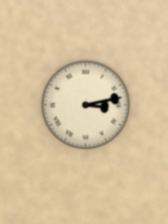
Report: {"hour": 3, "minute": 13}
